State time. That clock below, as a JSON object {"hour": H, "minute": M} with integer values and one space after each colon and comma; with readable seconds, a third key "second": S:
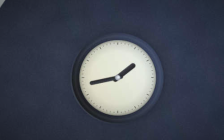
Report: {"hour": 1, "minute": 43}
